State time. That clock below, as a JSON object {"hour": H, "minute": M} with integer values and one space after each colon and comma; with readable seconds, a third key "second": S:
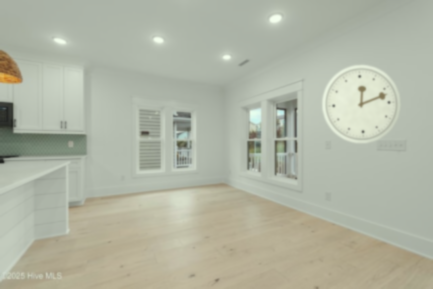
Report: {"hour": 12, "minute": 12}
